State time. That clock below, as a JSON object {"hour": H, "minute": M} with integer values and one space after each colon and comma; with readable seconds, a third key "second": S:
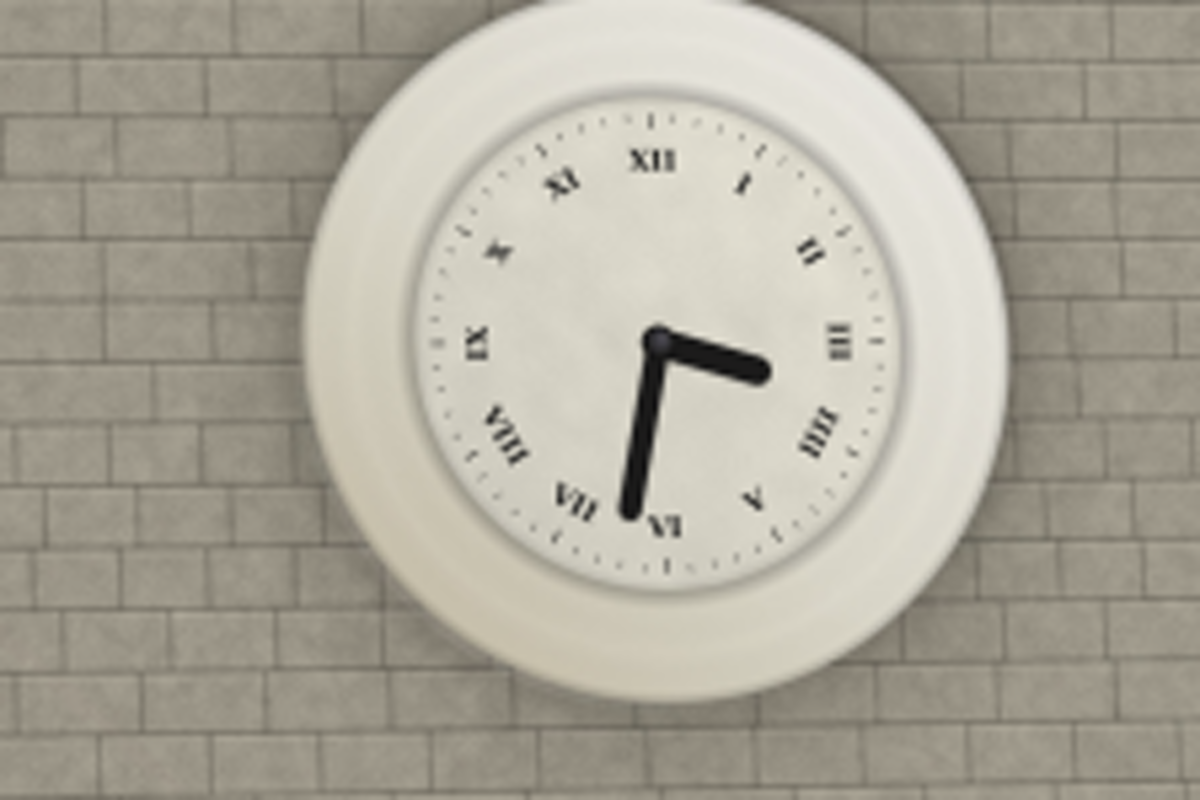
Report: {"hour": 3, "minute": 32}
